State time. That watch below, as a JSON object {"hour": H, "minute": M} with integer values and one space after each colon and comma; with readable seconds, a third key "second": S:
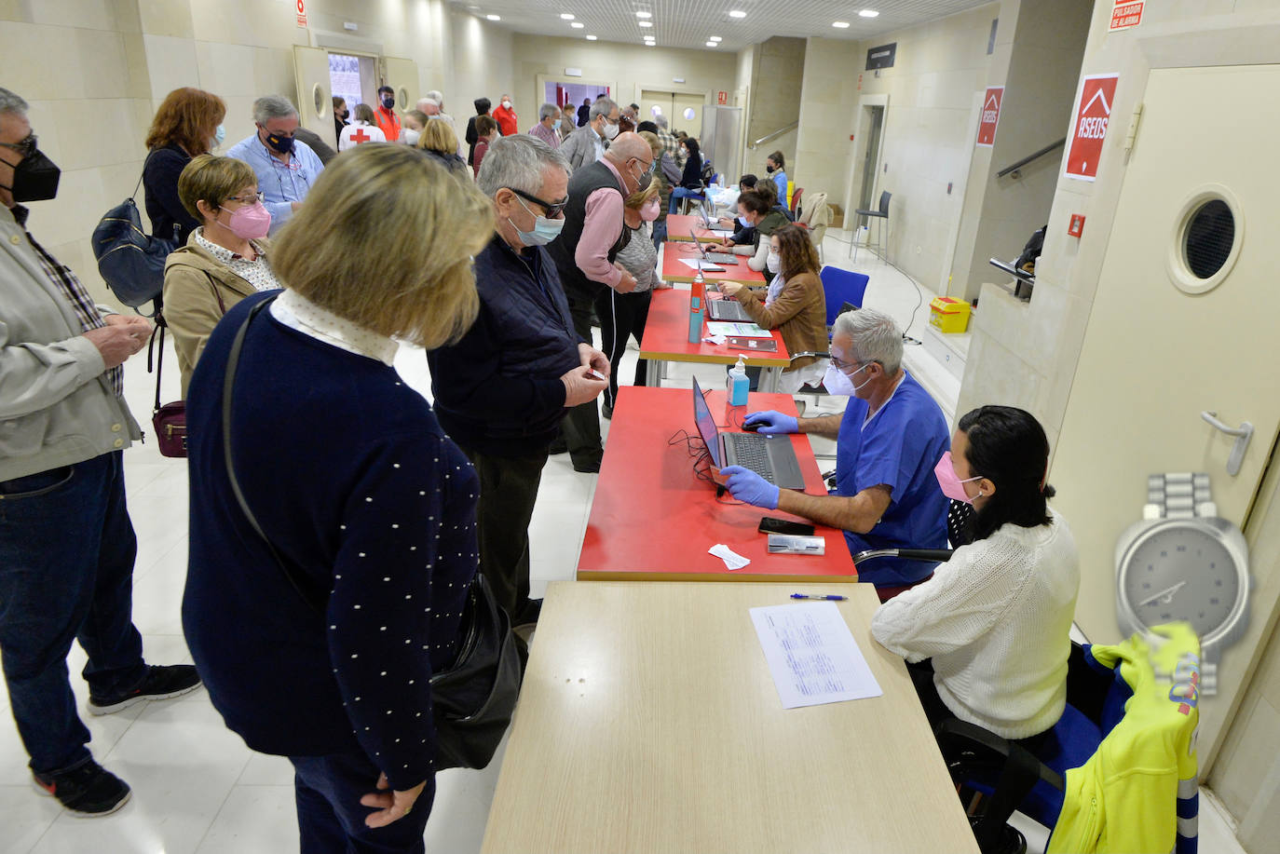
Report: {"hour": 7, "minute": 41}
